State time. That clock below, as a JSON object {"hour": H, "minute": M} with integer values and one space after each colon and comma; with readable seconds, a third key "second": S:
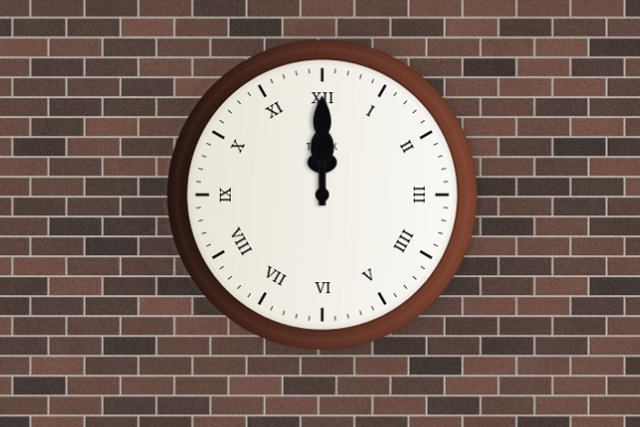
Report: {"hour": 12, "minute": 0}
